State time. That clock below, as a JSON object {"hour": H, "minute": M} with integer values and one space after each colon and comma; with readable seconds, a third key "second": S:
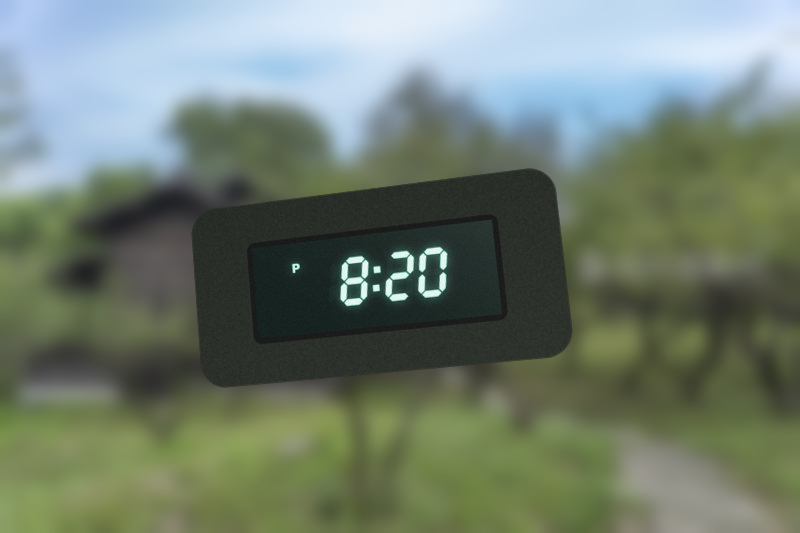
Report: {"hour": 8, "minute": 20}
